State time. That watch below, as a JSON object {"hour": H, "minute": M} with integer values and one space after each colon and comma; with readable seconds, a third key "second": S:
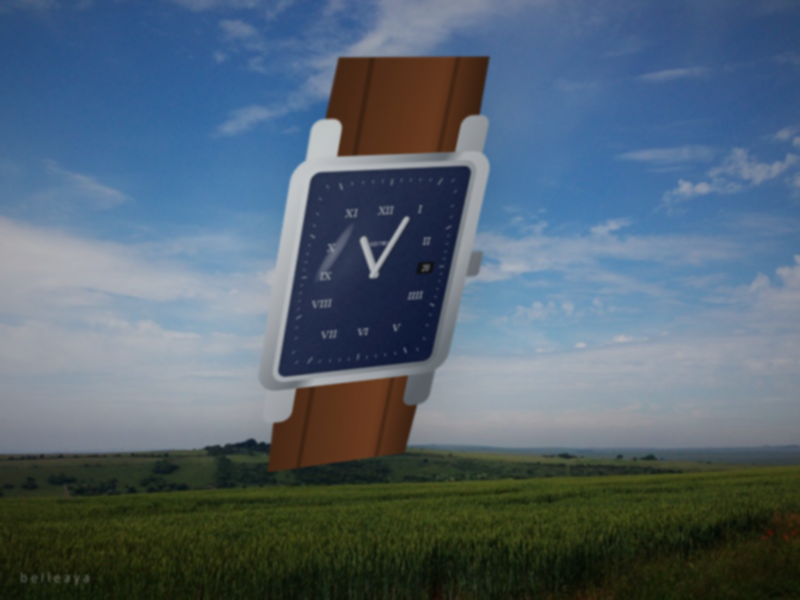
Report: {"hour": 11, "minute": 4}
